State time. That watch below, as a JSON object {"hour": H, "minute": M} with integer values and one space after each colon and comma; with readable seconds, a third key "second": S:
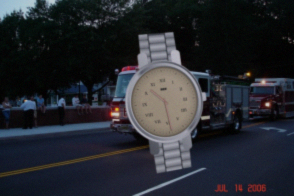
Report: {"hour": 10, "minute": 29}
